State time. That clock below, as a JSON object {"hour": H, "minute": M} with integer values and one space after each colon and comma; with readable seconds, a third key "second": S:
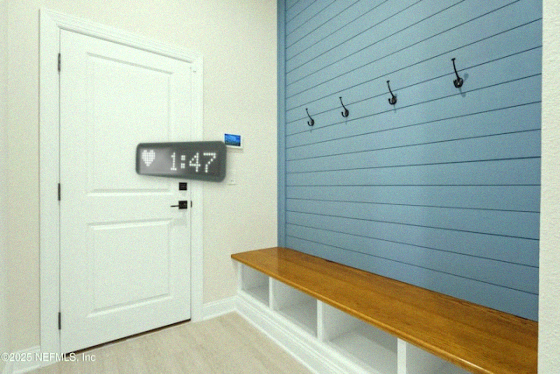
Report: {"hour": 1, "minute": 47}
